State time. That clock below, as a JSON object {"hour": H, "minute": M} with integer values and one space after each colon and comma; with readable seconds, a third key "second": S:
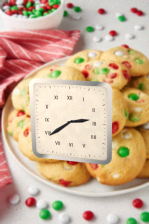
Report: {"hour": 2, "minute": 39}
